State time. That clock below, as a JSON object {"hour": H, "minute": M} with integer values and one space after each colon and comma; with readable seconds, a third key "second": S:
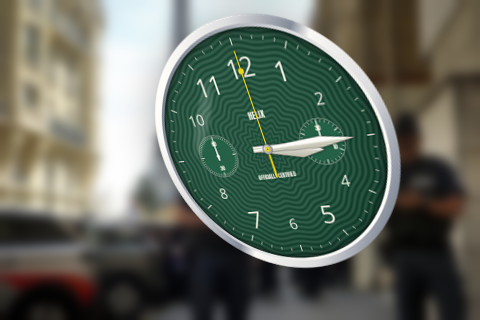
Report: {"hour": 3, "minute": 15}
